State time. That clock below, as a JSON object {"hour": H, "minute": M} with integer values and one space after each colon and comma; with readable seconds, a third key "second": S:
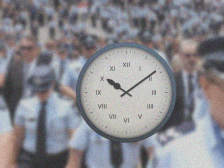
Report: {"hour": 10, "minute": 9}
